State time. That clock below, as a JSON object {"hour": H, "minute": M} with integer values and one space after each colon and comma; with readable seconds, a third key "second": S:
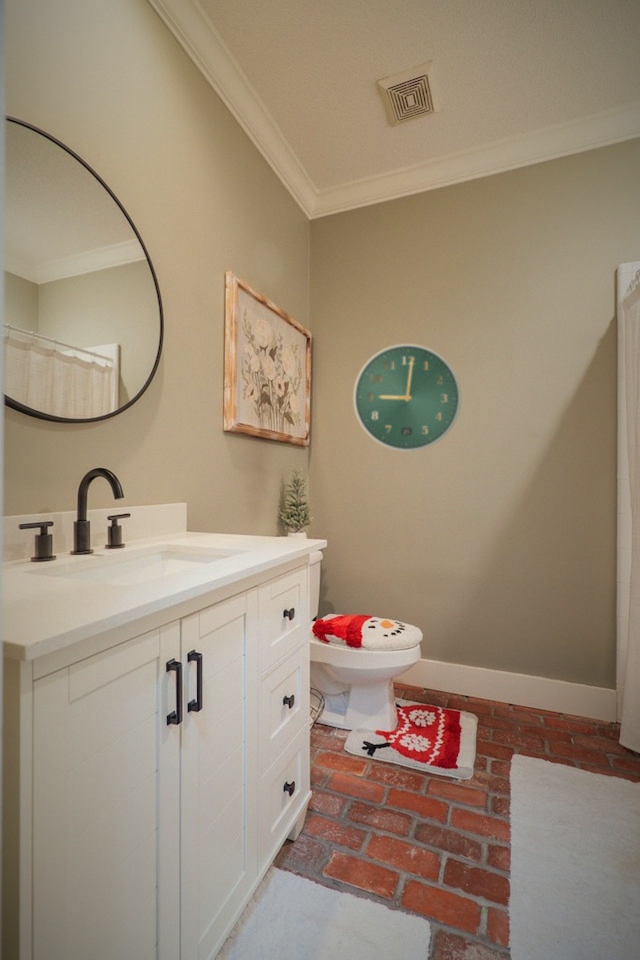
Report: {"hour": 9, "minute": 1}
